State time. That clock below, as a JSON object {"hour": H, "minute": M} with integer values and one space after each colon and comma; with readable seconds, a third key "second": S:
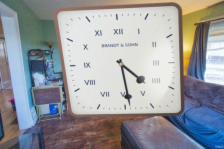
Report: {"hour": 4, "minute": 29}
